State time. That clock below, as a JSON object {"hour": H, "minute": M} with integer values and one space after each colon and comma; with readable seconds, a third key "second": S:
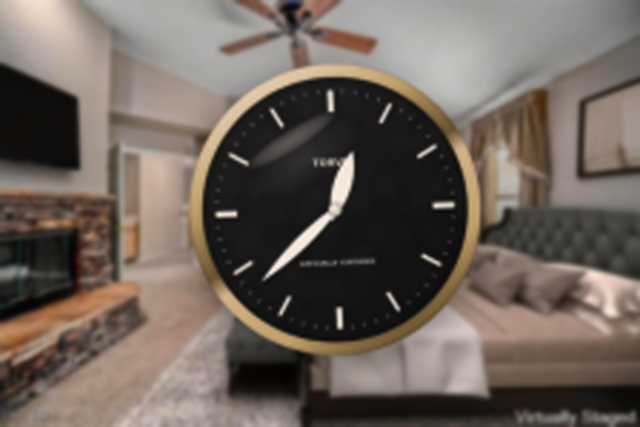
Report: {"hour": 12, "minute": 38}
